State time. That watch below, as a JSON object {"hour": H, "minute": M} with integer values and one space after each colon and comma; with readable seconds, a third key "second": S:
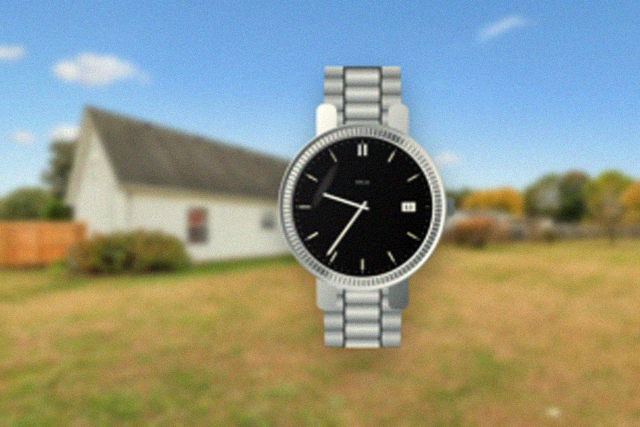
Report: {"hour": 9, "minute": 36}
